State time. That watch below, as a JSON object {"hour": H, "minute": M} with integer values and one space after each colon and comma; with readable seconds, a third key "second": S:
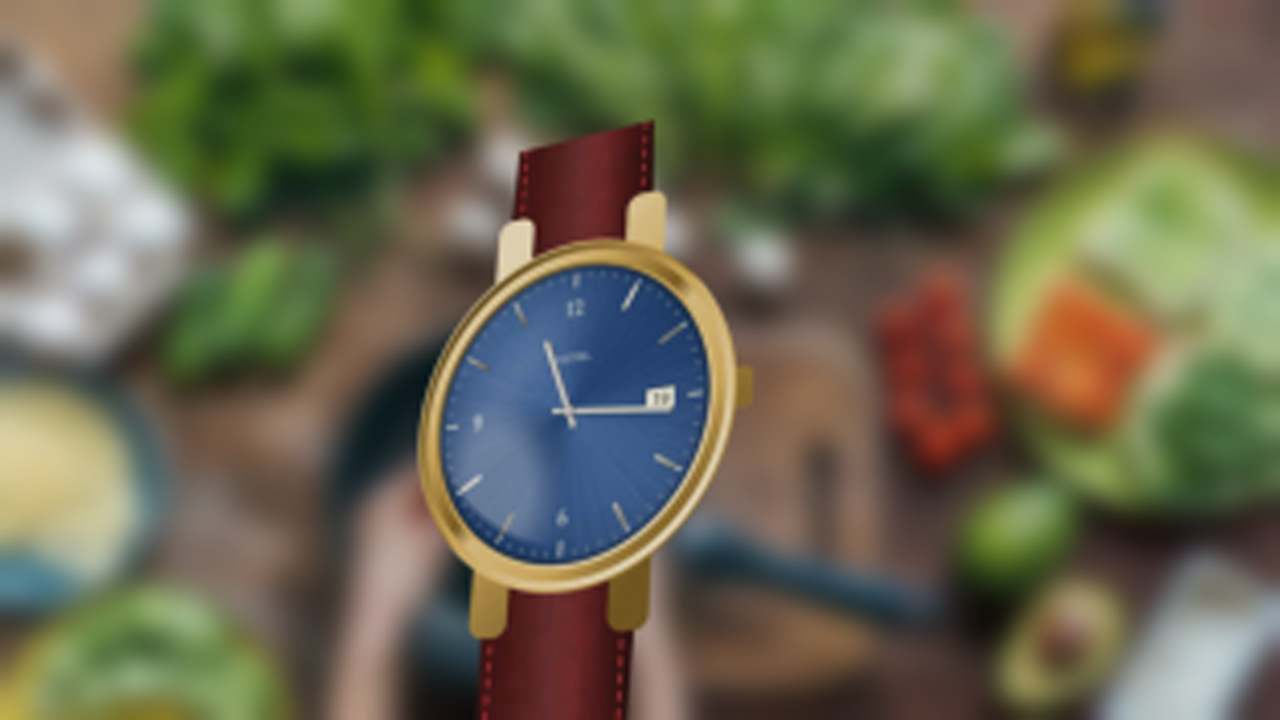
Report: {"hour": 11, "minute": 16}
